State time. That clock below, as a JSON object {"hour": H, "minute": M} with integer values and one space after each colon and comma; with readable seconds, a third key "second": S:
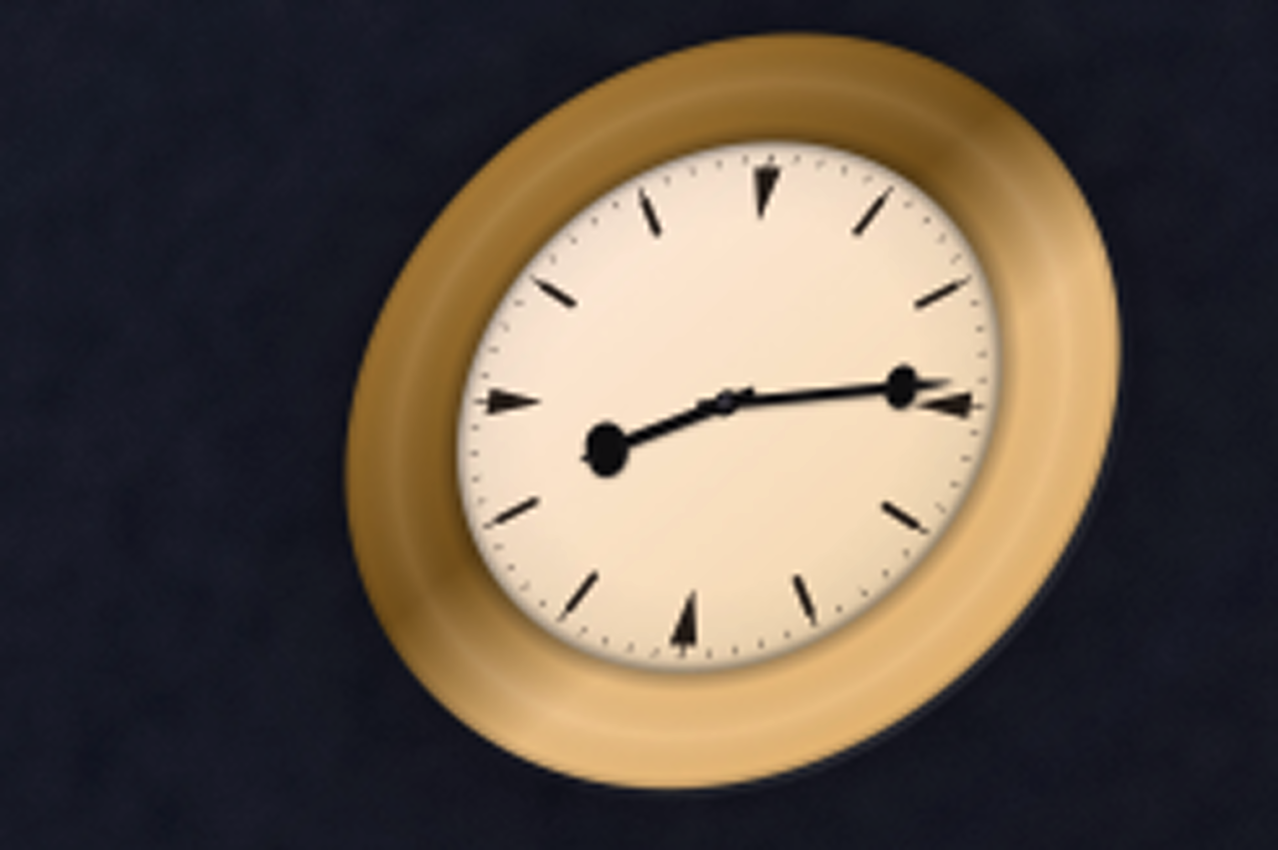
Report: {"hour": 8, "minute": 14}
